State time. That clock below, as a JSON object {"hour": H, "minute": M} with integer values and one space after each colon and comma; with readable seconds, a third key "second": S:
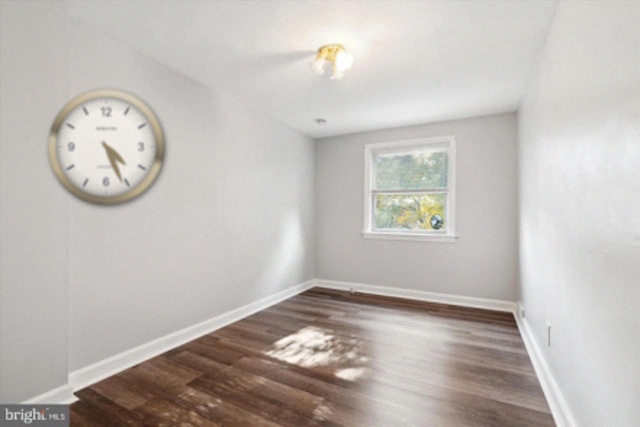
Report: {"hour": 4, "minute": 26}
